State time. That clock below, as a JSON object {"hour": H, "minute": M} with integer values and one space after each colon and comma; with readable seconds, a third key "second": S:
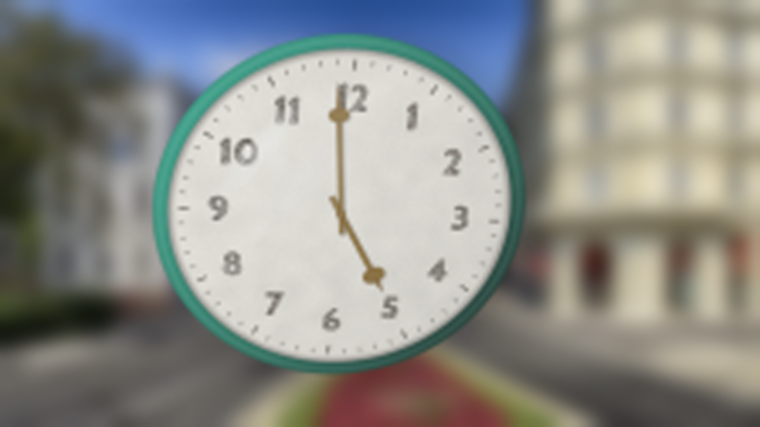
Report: {"hour": 4, "minute": 59}
